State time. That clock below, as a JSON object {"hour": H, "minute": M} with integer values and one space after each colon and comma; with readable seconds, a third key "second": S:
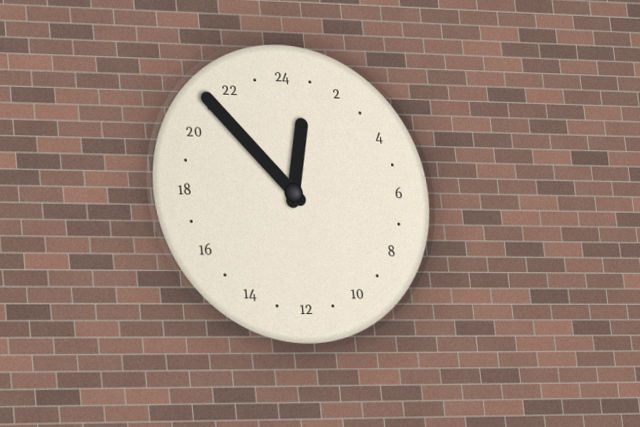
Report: {"hour": 0, "minute": 53}
